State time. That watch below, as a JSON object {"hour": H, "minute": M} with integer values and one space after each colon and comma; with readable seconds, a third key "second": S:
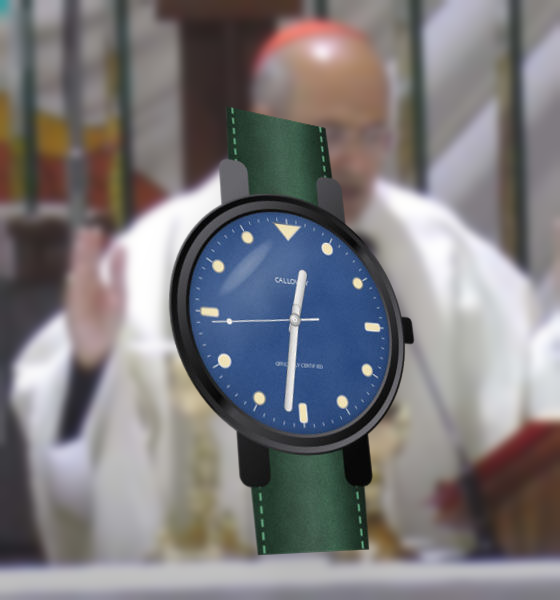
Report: {"hour": 12, "minute": 31, "second": 44}
